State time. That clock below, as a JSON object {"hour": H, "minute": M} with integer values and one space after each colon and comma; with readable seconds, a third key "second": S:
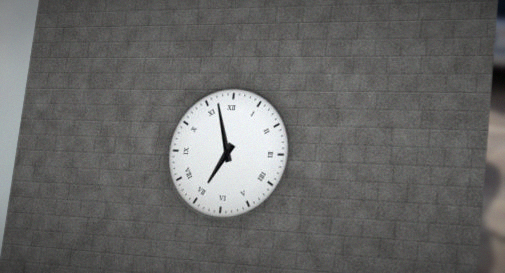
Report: {"hour": 6, "minute": 57}
